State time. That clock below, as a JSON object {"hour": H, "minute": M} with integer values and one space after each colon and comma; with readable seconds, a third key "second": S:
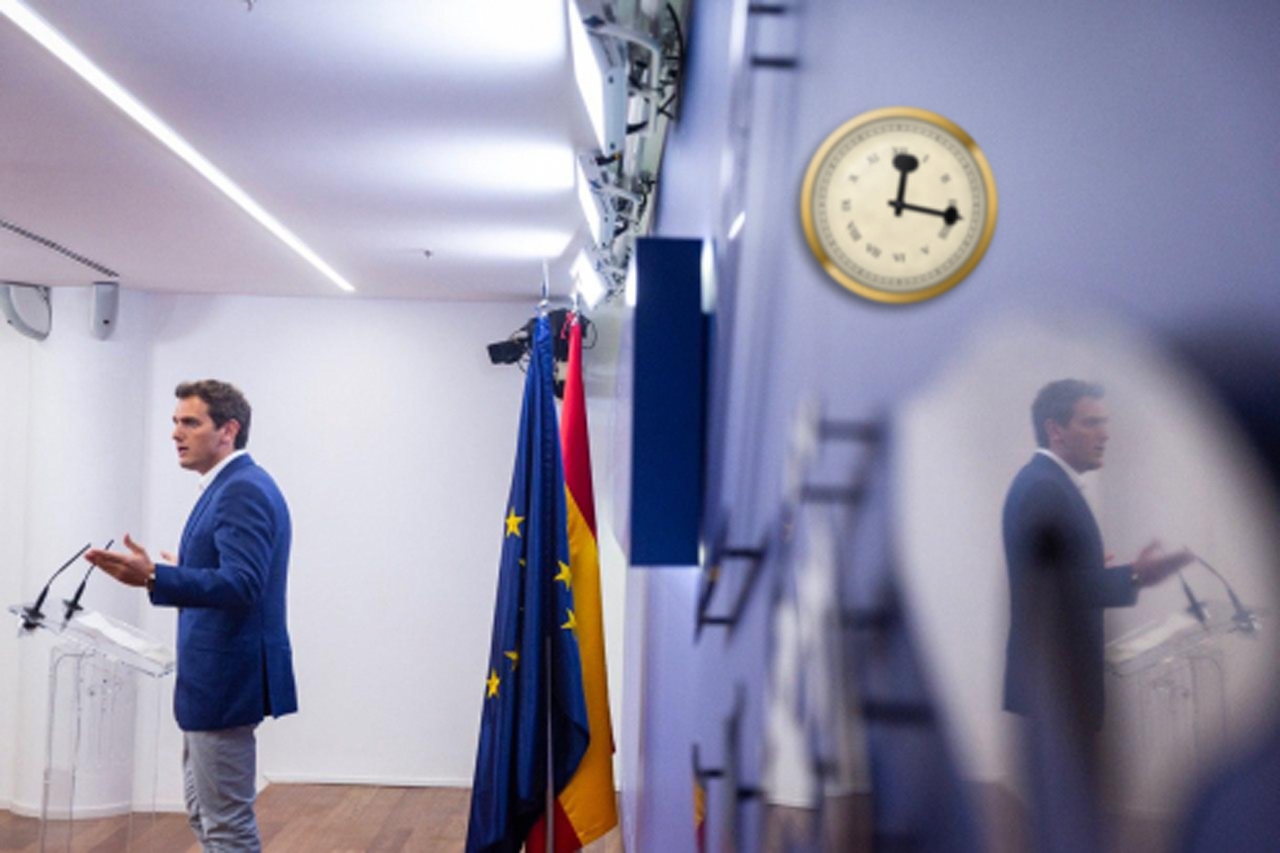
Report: {"hour": 12, "minute": 17}
